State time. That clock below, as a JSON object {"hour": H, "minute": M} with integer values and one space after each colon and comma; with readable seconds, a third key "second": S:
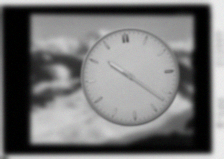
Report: {"hour": 10, "minute": 22}
